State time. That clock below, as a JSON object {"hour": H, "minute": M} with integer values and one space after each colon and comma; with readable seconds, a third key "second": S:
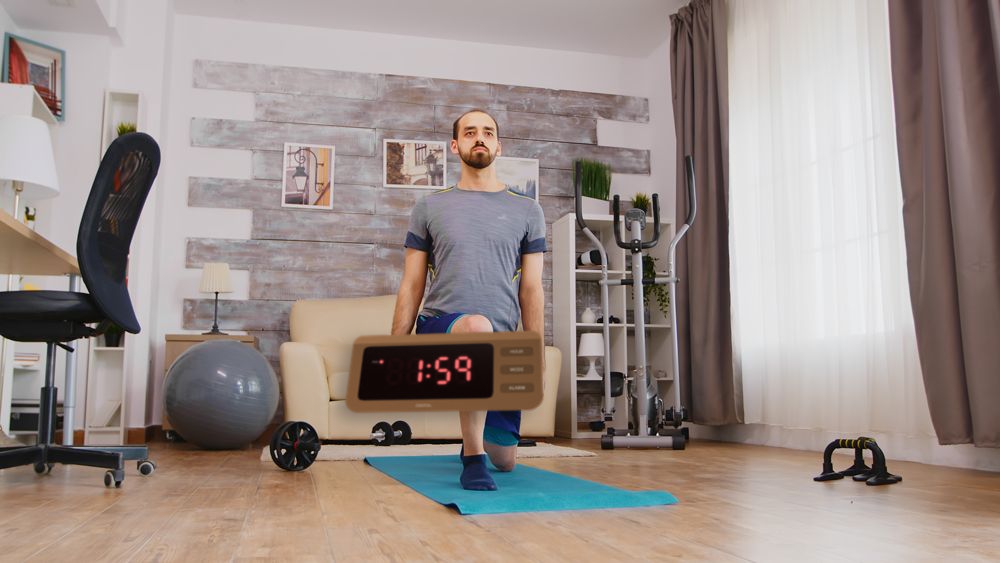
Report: {"hour": 1, "minute": 59}
